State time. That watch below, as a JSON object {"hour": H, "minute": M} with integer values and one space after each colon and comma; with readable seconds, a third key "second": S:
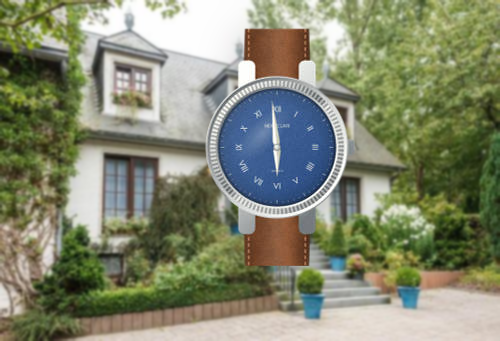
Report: {"hour": 5, "minute": 59}
